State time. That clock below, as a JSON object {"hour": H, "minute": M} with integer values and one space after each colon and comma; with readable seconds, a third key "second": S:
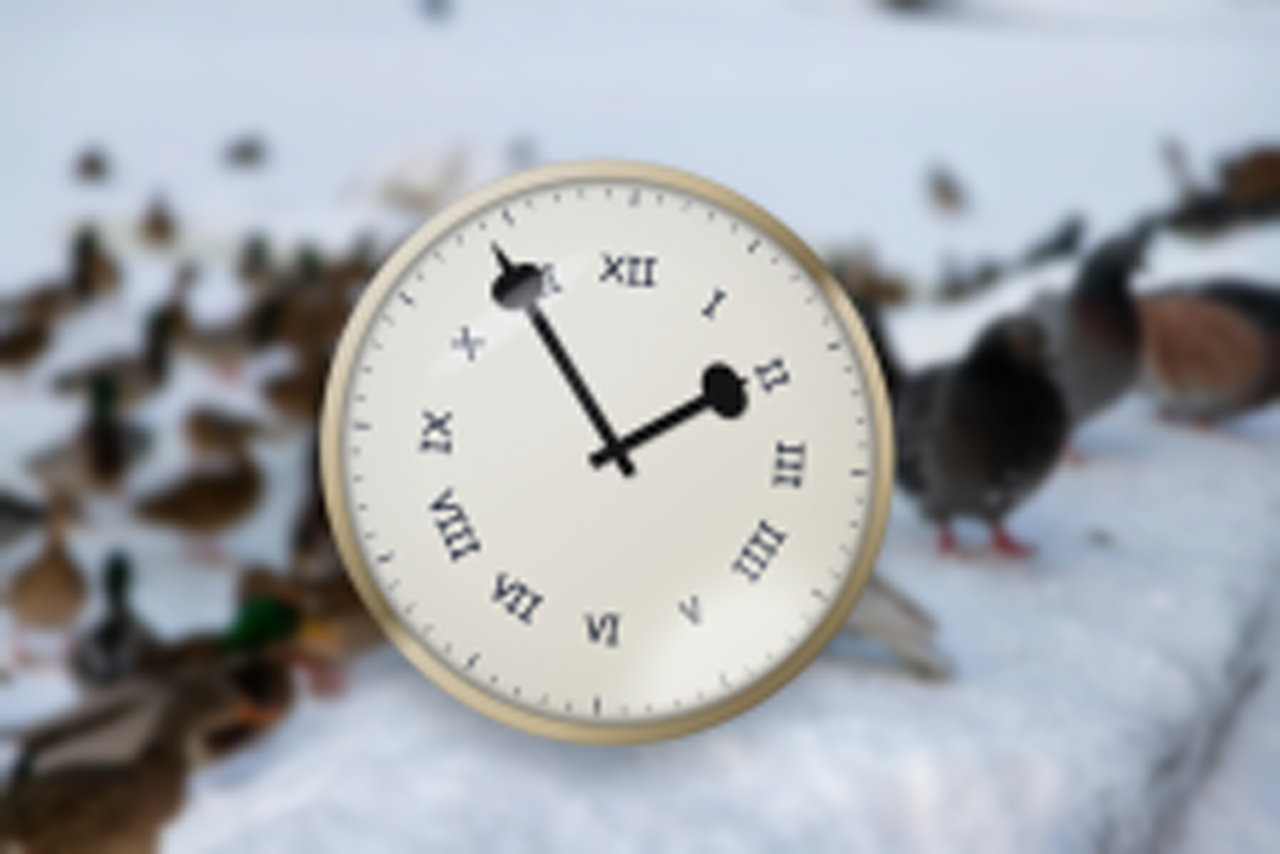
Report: {"hour": 1, "minute": 54}
